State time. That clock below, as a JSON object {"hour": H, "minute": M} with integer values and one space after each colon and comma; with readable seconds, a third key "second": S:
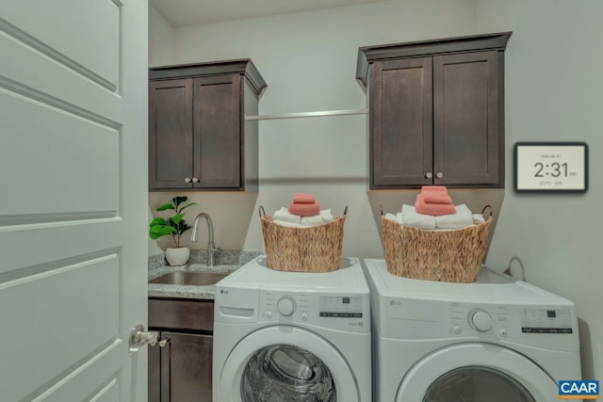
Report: {"hour": 2, "minute": 31}
